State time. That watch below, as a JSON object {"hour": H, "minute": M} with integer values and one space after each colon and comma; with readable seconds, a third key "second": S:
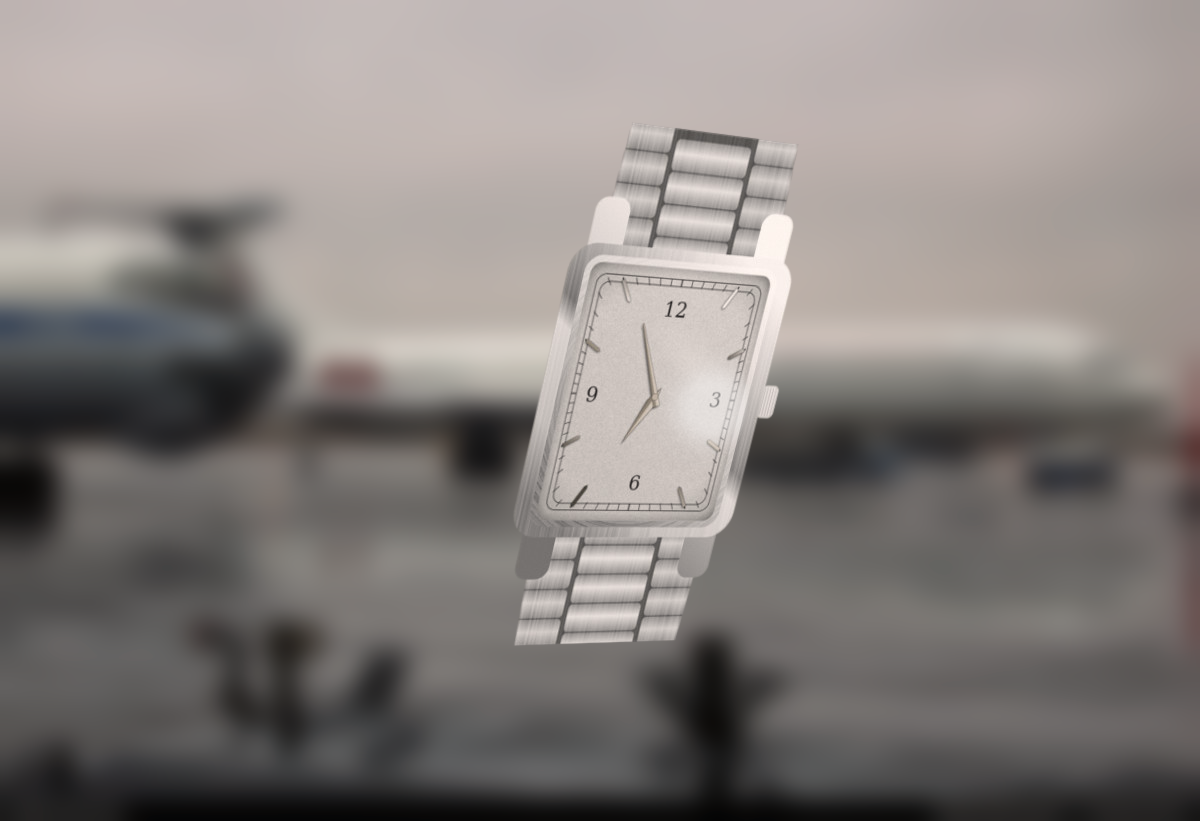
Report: {"hour": 6, "minute": 56}
